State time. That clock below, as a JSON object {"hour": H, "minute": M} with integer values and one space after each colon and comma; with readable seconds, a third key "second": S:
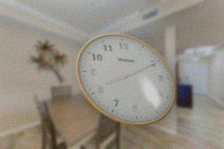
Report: {"hour": 8, "minute": 10}
